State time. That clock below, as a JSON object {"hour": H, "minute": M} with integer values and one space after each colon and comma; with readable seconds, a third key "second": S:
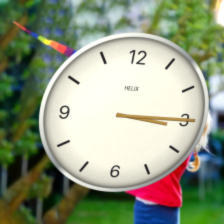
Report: {"hour": 3, "minute": 15}
